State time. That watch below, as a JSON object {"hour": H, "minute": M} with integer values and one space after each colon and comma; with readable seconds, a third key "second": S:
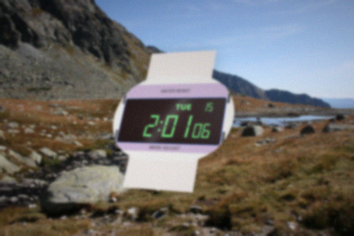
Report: {"hour": 2, "minute": 1, "second": 6}
